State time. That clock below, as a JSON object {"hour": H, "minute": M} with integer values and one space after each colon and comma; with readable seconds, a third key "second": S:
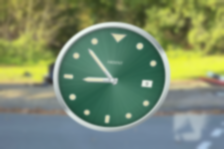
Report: {"hour": 8, "minute": 53}
